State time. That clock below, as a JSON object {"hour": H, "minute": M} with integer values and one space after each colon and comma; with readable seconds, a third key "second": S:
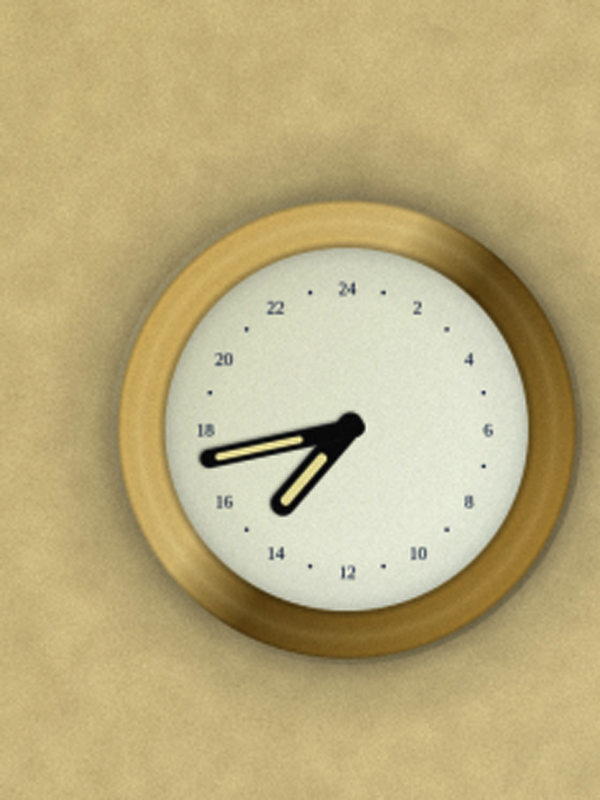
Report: {"hour": 14, "minute": 43}
